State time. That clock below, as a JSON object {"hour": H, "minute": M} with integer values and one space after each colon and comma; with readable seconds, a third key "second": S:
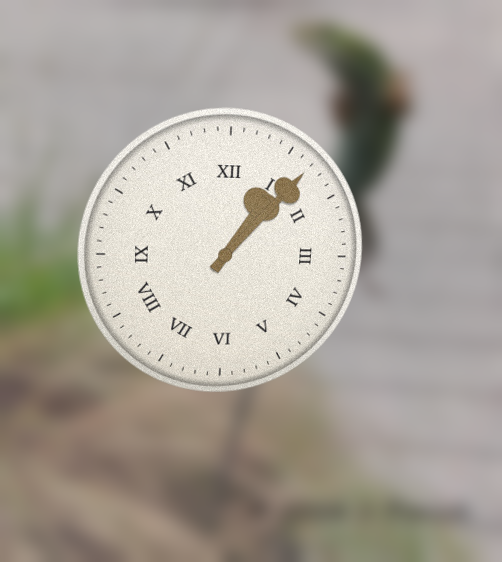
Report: {"hour": 1, "minute": 7}
